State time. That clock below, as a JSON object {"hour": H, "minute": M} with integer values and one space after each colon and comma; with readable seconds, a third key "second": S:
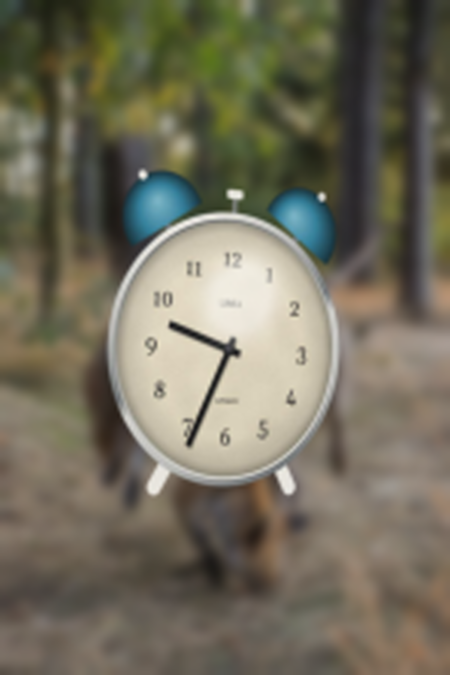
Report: {"hour": 9, "minute": 34}
